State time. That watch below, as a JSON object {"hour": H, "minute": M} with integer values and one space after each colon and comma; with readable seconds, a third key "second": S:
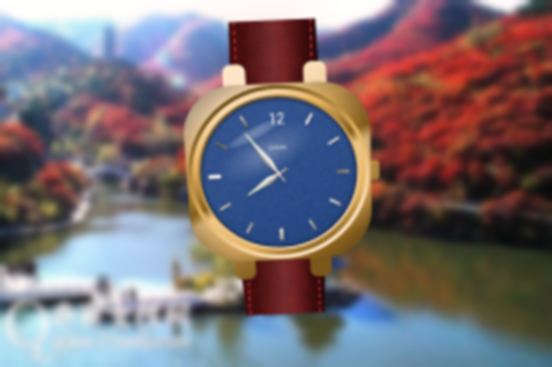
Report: {"hour": 7, "minute": 54}
